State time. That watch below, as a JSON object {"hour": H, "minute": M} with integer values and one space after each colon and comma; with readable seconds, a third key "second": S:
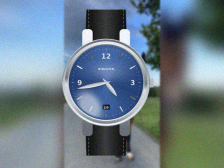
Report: {"hour": 4, "minute": 43}
